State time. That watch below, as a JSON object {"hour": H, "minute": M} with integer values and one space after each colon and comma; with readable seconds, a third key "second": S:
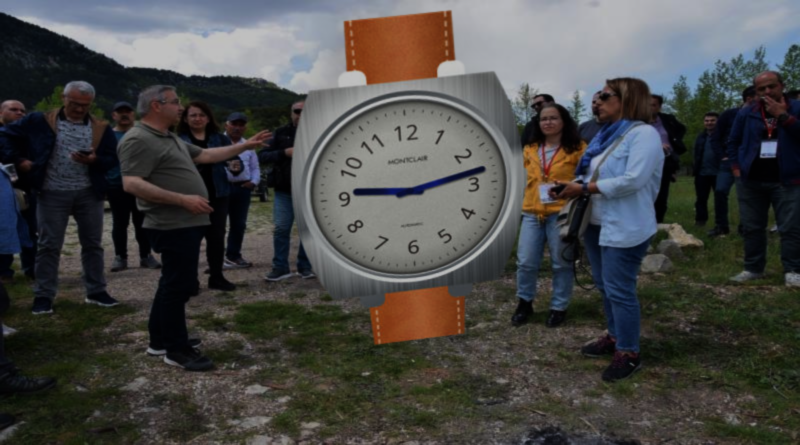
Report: {"hour": 9, "minute": 13}
